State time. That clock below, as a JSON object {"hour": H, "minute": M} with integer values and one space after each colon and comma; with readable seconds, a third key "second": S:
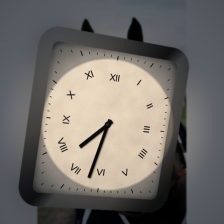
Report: {"hour": 7, "minute": 32}
